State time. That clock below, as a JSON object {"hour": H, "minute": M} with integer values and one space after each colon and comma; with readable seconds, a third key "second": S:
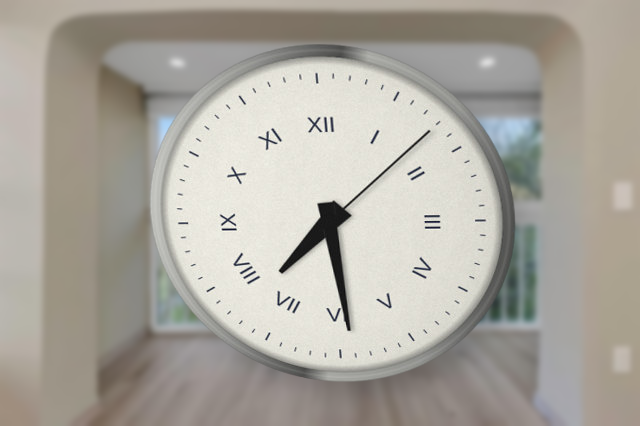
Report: {"hour": 7, "minute": 29, "second": 8}
